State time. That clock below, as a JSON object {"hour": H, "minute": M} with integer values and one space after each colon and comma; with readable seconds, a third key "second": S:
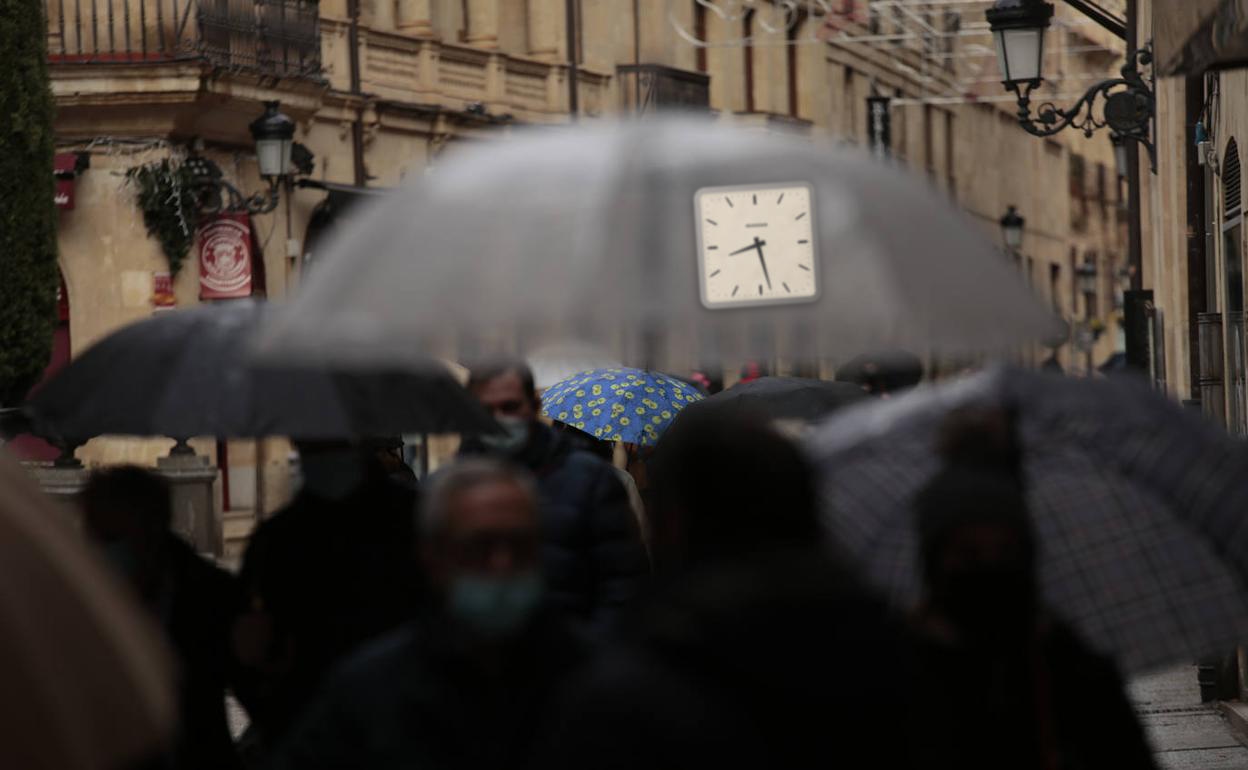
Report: {"hour": 8, "minute": 28}
